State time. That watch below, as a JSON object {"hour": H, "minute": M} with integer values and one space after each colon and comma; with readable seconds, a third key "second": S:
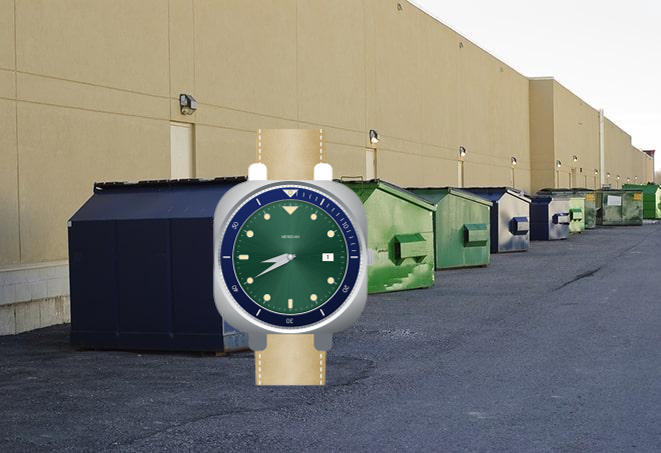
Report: {"hour": 8, "minute": 40}
